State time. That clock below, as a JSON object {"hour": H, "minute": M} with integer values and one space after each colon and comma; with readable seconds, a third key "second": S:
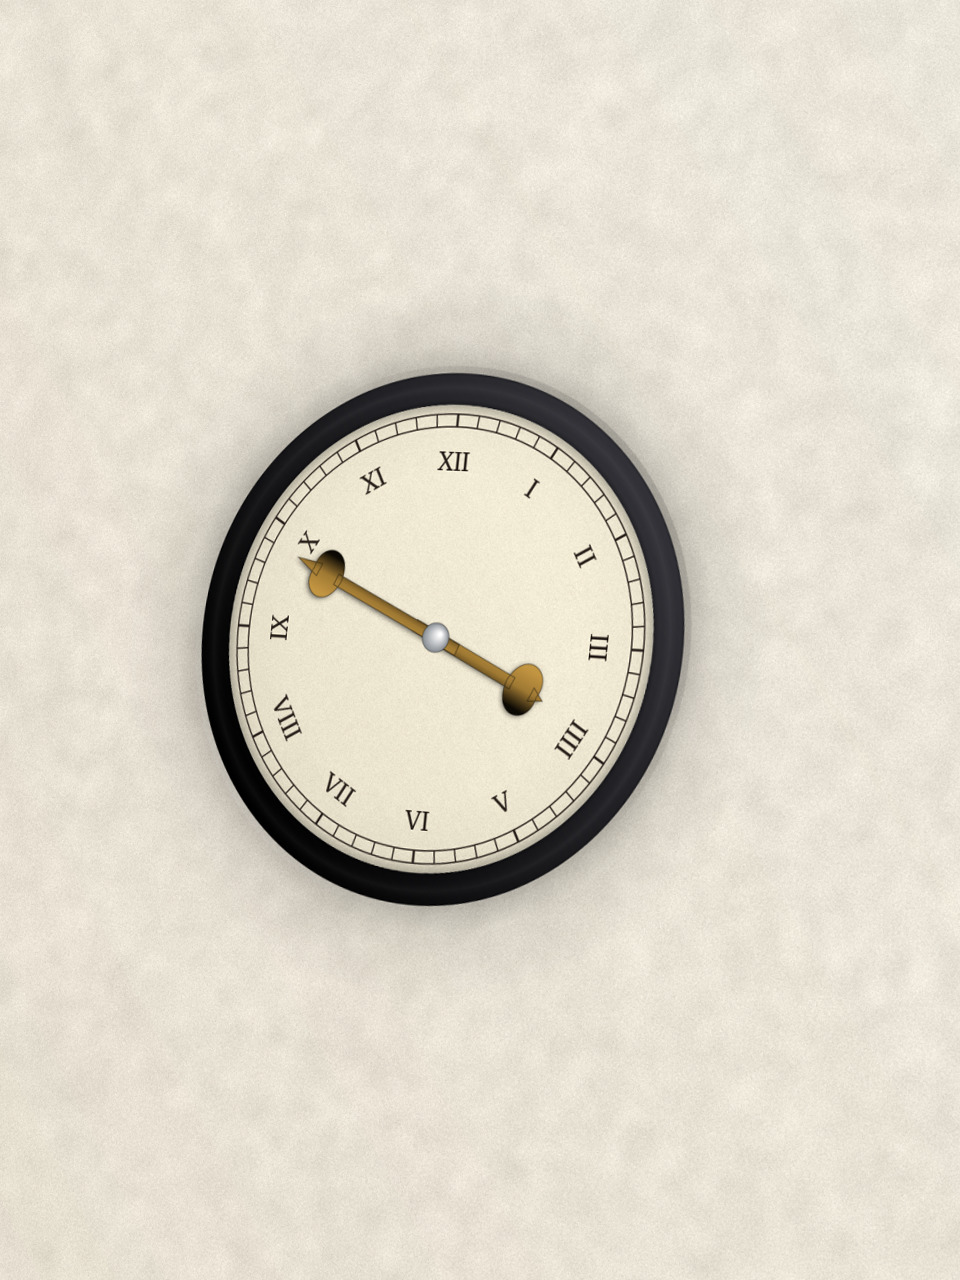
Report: {"hour": 3, "minute": 49}
